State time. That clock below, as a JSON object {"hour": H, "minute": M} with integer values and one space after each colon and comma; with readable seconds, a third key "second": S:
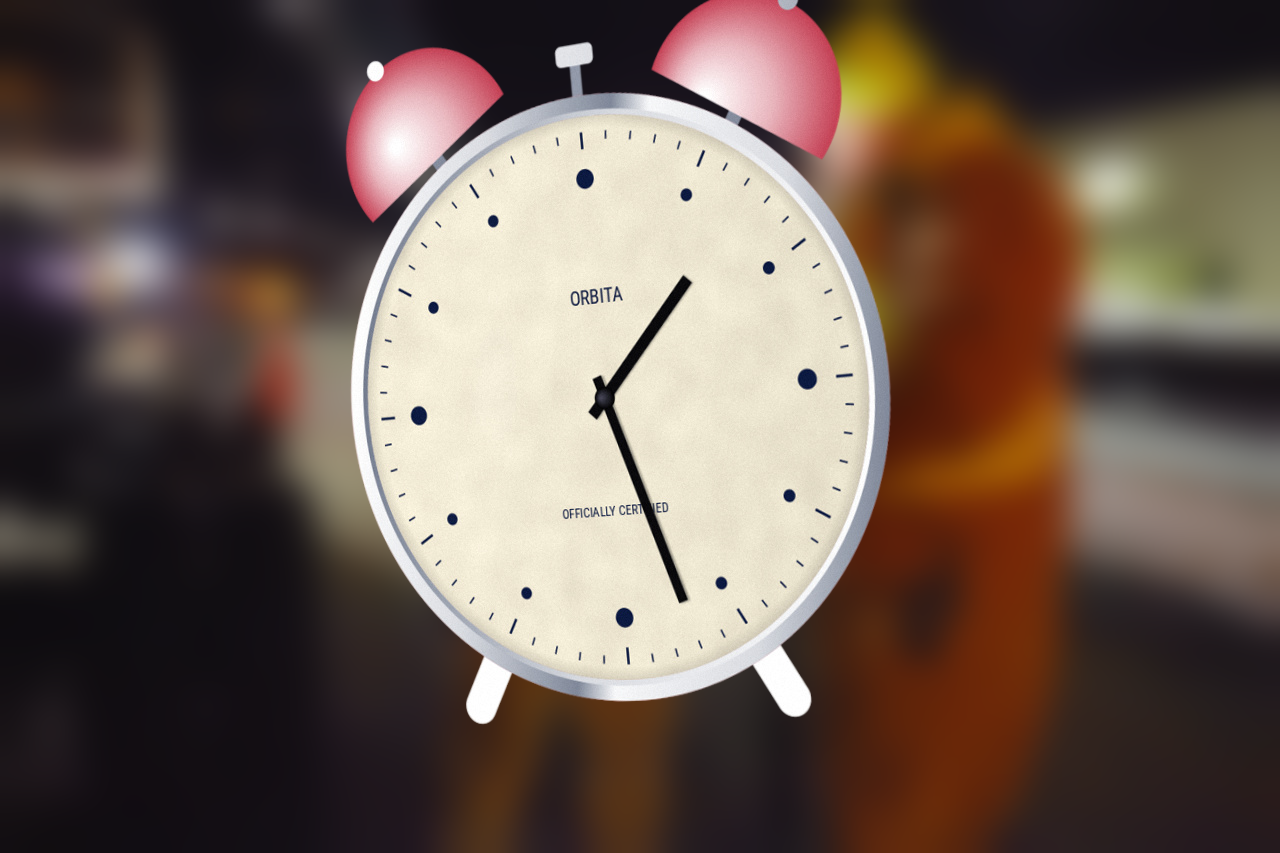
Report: {"hour": 1, "minute": 27}
